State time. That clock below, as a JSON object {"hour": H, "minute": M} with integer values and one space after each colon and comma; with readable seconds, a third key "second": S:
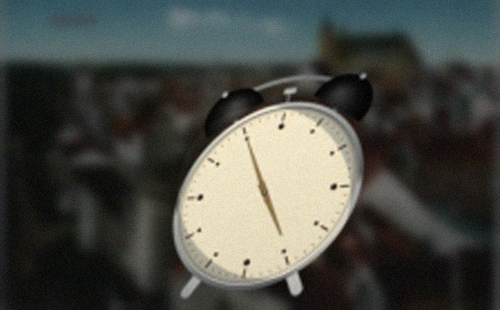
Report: {"hour": 4, "minute": 55}
